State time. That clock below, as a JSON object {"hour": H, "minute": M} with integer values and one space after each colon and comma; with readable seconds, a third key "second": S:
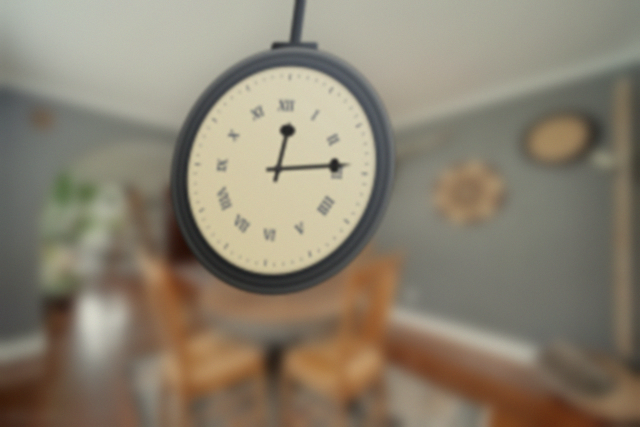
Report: {"hour": 12, "minute": 14}
